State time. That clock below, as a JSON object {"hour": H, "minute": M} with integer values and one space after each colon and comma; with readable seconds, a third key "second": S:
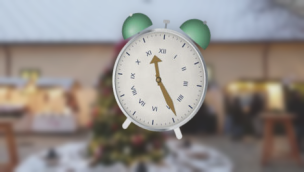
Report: {"hour": 11, "minute": 24}
